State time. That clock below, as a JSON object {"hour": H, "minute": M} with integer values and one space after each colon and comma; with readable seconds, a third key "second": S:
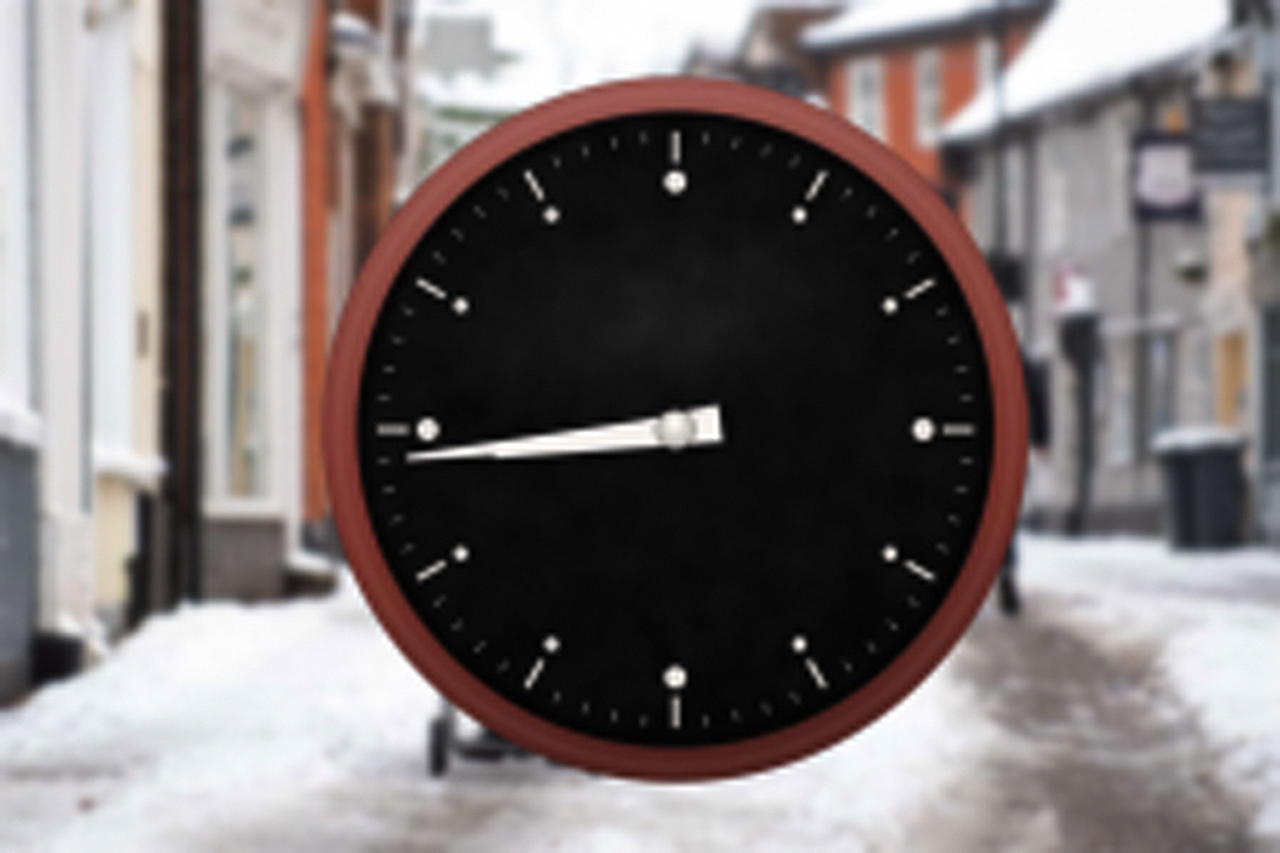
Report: {"hour": 8, "minute": 44}
